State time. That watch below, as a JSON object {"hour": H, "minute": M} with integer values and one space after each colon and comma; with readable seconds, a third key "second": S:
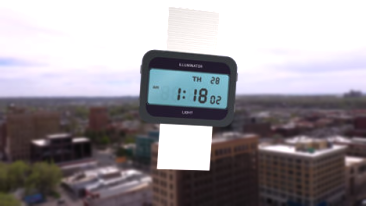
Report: {"hour": 1, "minute": 18, "second": 2}
